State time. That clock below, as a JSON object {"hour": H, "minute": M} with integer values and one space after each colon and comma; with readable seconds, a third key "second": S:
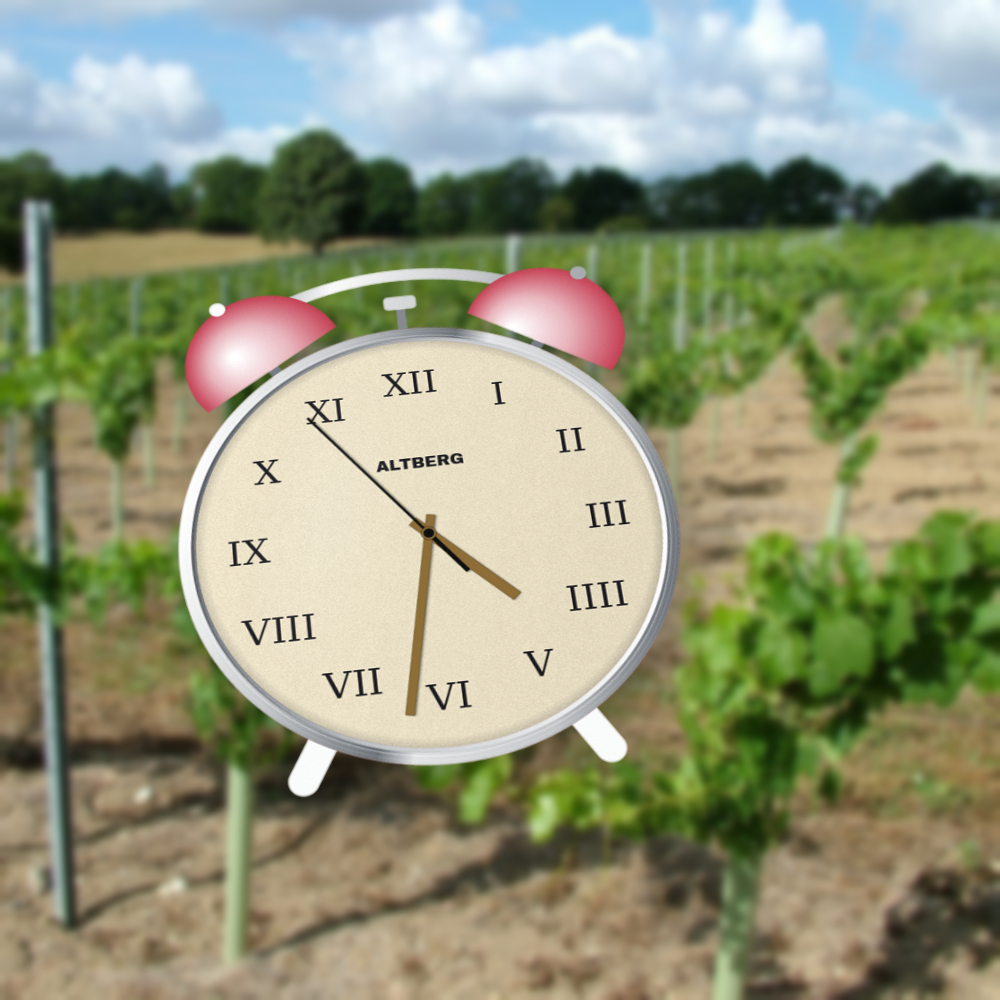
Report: {"hour": 4, "minute": 31, "second": 54}
